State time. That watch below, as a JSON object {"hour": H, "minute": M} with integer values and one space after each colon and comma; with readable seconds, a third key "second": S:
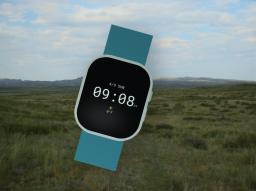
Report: {"hour": 9, "minute": 8}
